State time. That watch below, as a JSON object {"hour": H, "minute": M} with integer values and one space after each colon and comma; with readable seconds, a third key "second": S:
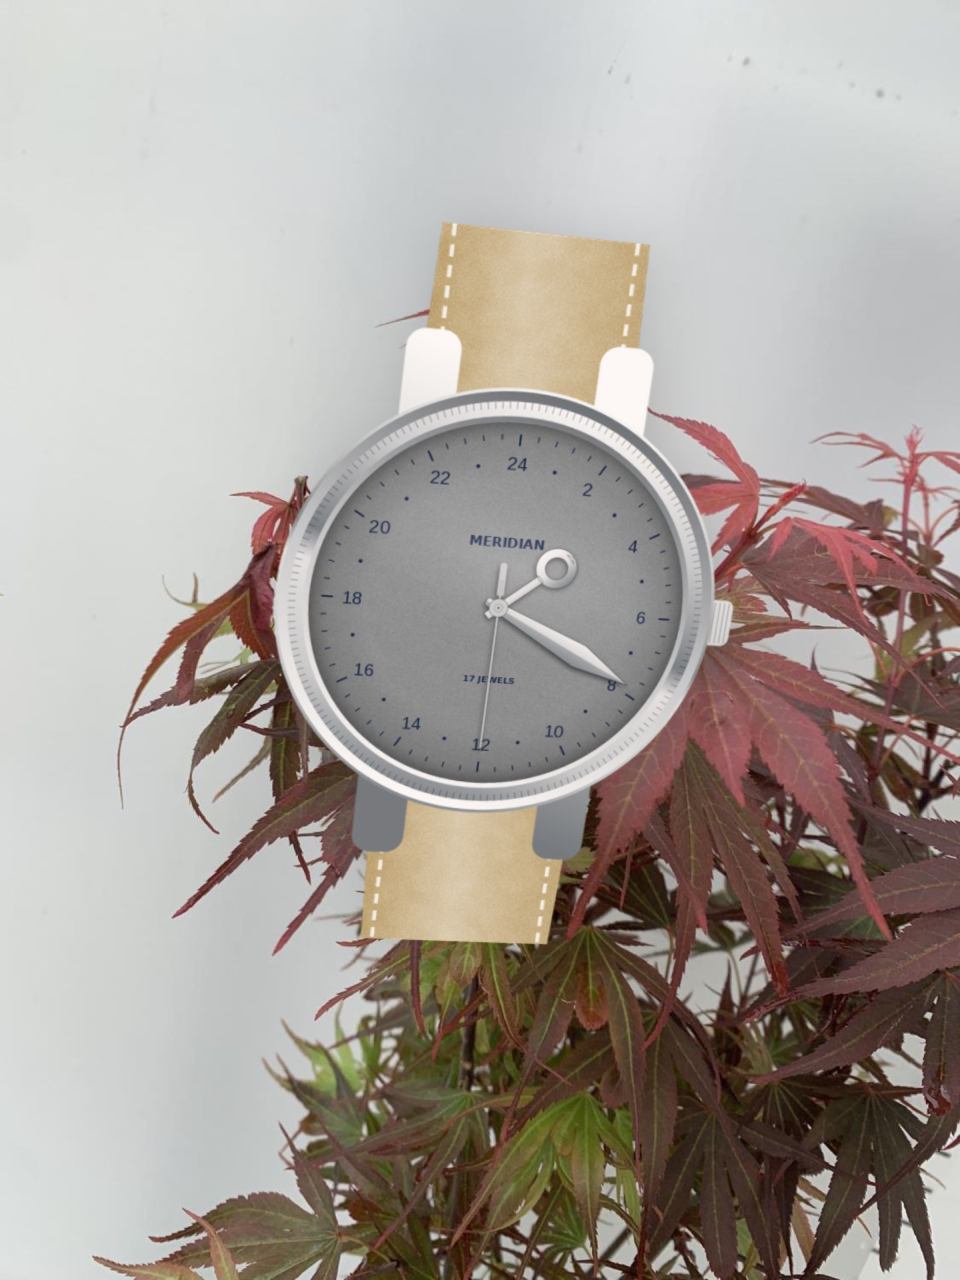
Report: {"hour": 3, "minute": 19, "second": 30}
